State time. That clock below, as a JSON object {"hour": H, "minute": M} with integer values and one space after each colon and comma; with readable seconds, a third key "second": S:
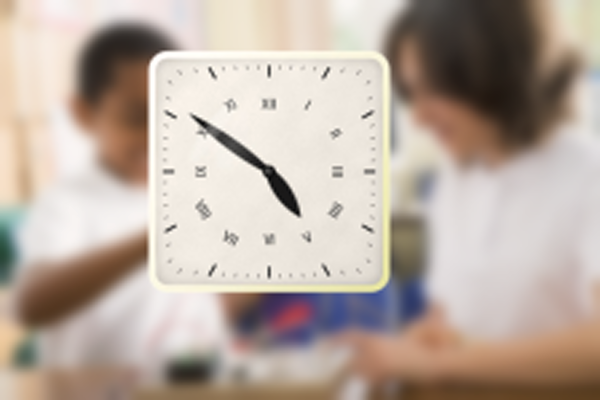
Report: {"hour": 4, "minute": 51}
